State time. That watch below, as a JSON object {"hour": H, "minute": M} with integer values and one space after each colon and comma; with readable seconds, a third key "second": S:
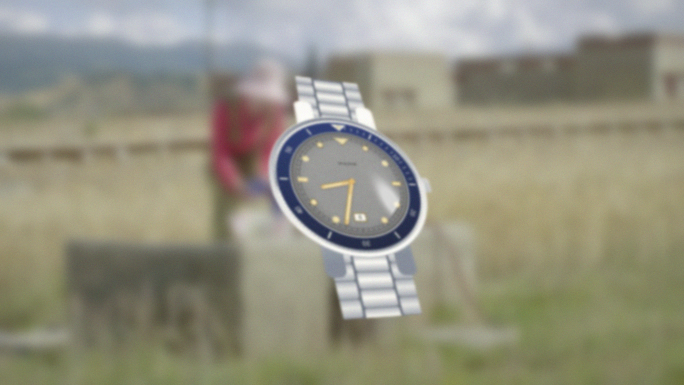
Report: {"hour": 8, "minute": 33}
